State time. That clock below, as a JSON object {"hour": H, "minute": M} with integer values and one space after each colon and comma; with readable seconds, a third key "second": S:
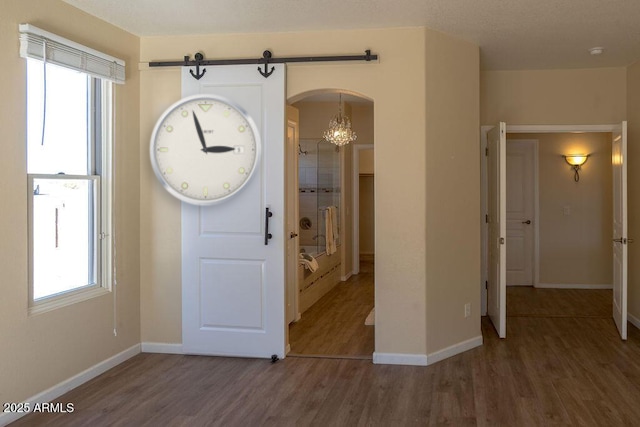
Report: {"hour": 2, "minute": 57}
